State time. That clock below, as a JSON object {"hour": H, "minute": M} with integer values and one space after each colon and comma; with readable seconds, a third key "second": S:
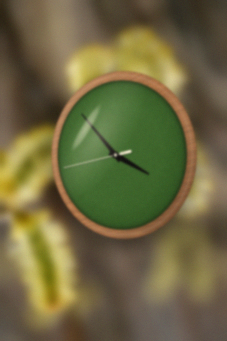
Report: {"hour": 3, "minute": 52, "second": 43}
